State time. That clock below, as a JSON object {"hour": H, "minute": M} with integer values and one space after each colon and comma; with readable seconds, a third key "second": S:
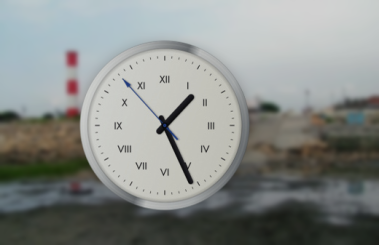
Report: {"hour": 1, "minute": 25, "second": 53}
